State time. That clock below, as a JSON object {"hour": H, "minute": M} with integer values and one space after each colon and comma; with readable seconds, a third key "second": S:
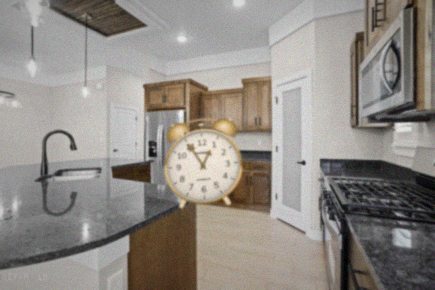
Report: {"hour": 12, "minute": 55}
